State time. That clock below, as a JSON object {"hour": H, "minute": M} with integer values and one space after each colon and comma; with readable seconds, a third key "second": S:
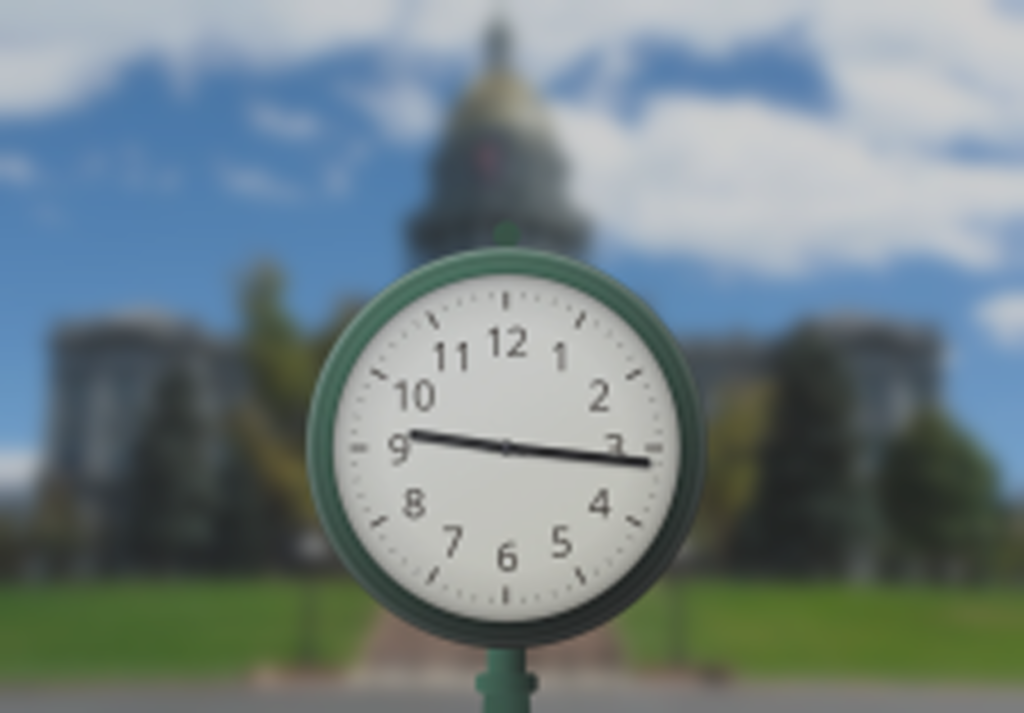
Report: {"hour": 9, "minute": 16}
